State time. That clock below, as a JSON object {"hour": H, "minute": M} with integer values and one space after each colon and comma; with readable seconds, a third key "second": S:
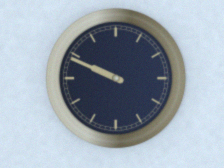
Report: {"hour": 9, "minute": 49}
